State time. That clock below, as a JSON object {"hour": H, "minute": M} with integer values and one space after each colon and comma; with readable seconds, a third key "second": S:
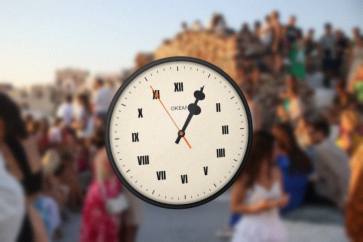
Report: {"hour": 1, "minute": 4, "second": 55}
